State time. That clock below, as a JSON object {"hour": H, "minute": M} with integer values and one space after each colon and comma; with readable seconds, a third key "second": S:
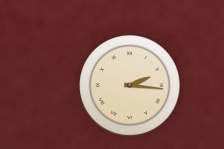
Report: {"hour": 2, "minute": 16}
